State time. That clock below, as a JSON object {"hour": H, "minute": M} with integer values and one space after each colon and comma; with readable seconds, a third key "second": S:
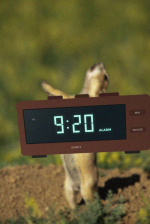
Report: {"hour": 9, "minute": 20}
